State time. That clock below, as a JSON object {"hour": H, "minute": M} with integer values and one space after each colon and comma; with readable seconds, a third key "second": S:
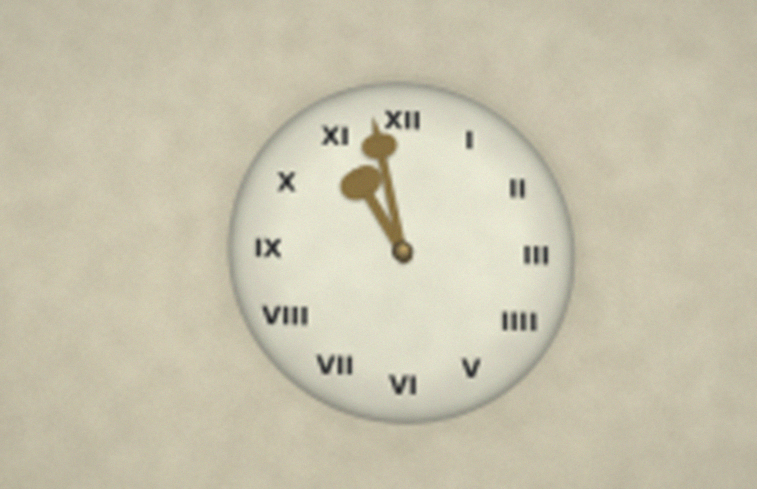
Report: {"hour": 10, "minute": 58}
